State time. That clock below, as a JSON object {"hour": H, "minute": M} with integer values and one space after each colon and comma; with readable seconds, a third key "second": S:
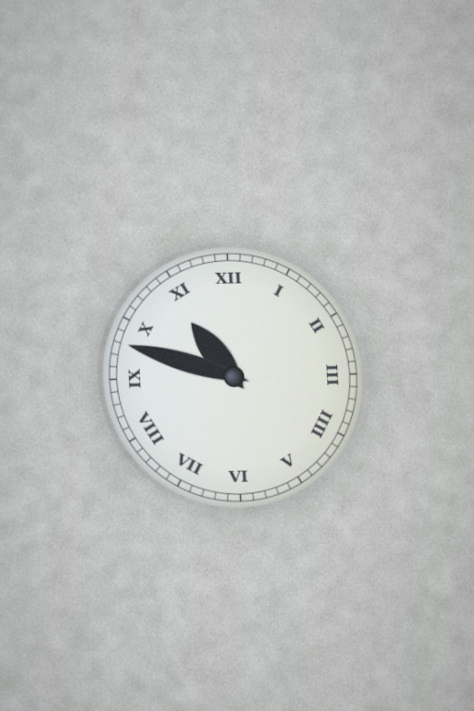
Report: {"hour": 10, "minute": 48}
